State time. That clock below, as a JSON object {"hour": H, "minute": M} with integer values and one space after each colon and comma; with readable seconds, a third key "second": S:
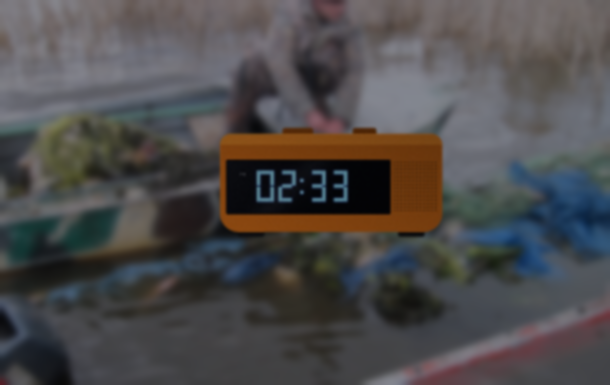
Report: {"hour": 2, "minute": 33}
